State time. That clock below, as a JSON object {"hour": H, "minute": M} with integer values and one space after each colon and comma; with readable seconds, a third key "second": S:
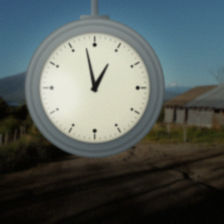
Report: {"hour": 12, "minute": 58}
